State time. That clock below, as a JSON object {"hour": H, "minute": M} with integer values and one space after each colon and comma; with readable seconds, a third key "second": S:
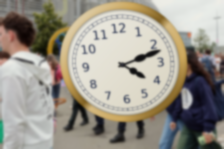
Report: {"hour": 4, "minute": 12}
